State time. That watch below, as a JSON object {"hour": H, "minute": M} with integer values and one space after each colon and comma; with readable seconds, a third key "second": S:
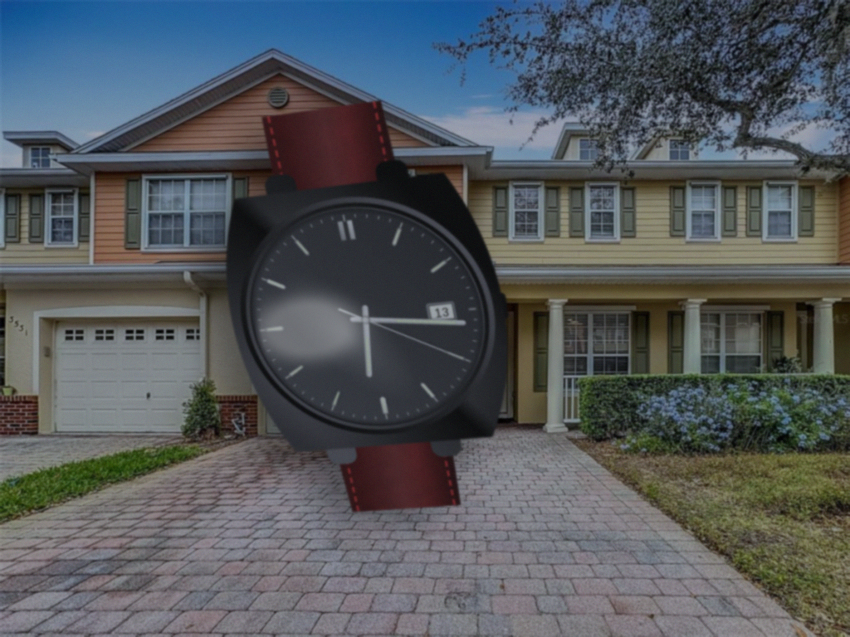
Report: {"hour": 6, "minute": 16, "second": 20}
